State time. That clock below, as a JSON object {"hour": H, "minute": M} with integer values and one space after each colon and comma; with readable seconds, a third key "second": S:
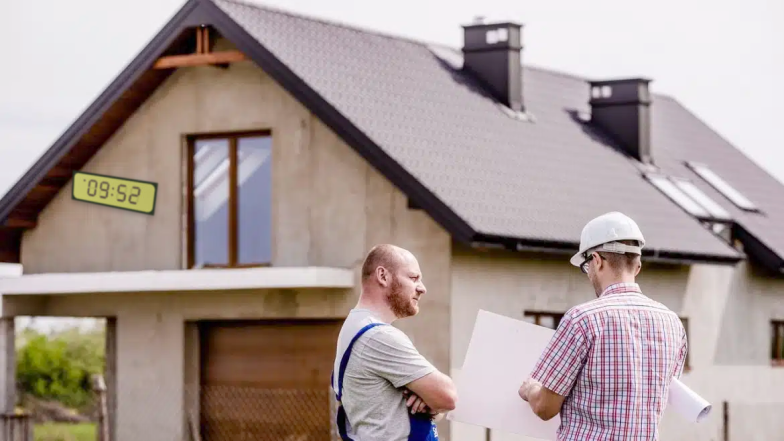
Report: {"hour": 9, "minute": 52}
